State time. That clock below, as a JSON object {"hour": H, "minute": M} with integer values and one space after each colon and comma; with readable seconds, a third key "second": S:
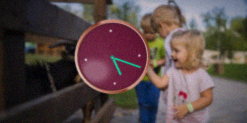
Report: {"hour": 5, "minute": 19}
